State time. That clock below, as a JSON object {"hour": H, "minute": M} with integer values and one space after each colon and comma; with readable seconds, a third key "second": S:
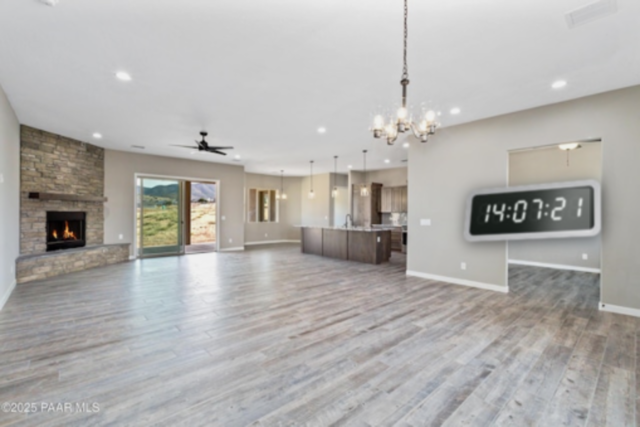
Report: {"hour": 14, "minute": 7, "second": 21}
